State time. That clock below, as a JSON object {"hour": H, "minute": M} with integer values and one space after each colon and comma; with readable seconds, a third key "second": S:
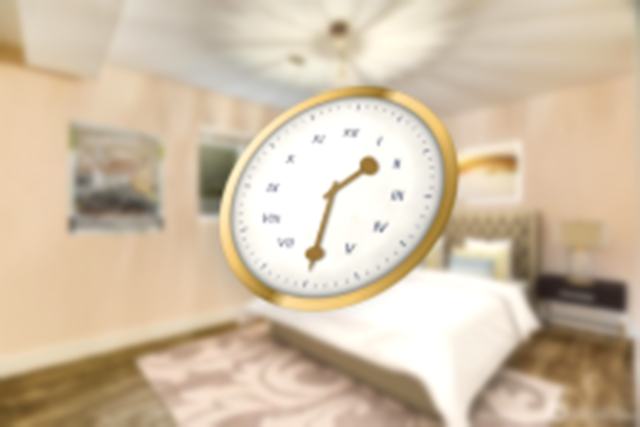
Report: {"hour": 1, "minute": 30}
